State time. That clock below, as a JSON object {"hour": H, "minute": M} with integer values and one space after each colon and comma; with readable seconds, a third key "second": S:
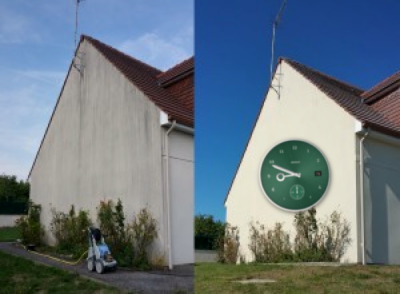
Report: {"hour": 8, "minute": 49}
